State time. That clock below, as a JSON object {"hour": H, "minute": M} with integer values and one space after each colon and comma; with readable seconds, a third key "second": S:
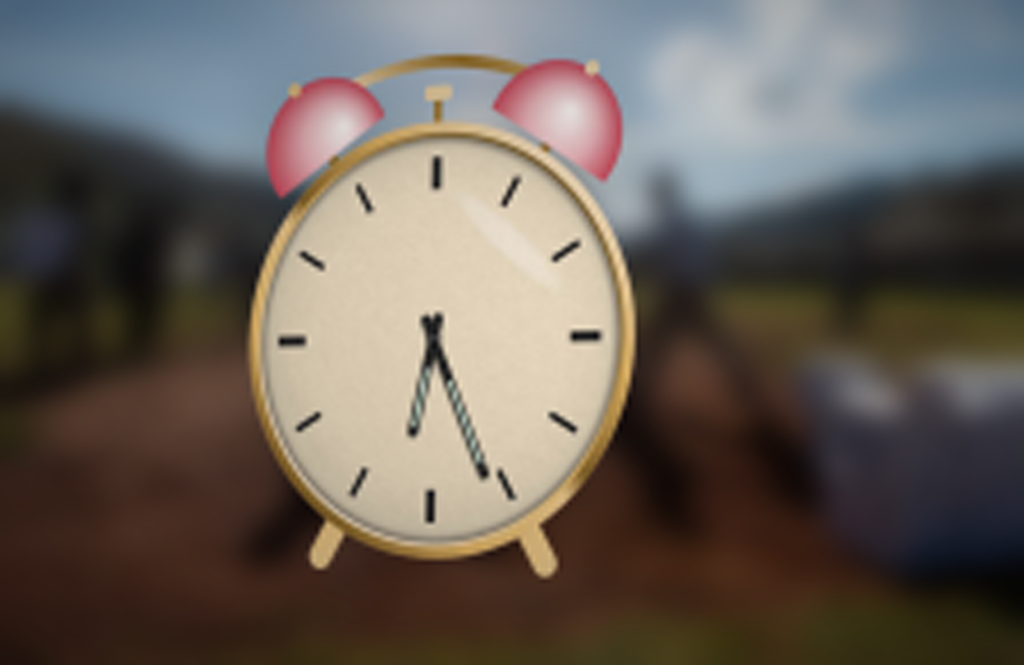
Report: {"hour": 6, "minute": 26}
